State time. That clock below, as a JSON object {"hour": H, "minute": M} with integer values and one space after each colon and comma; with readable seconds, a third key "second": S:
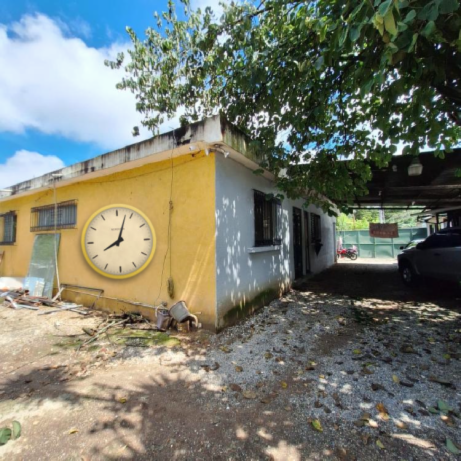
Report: {"hour": 8, "minute": 3}
